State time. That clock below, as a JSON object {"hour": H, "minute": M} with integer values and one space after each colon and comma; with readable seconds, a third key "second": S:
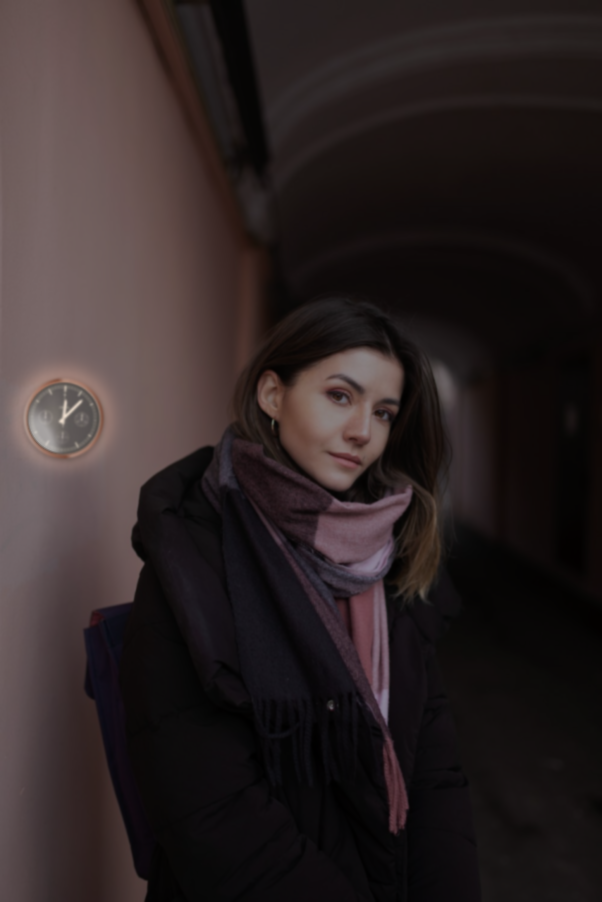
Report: {"hour": 12, "minute": 7}
